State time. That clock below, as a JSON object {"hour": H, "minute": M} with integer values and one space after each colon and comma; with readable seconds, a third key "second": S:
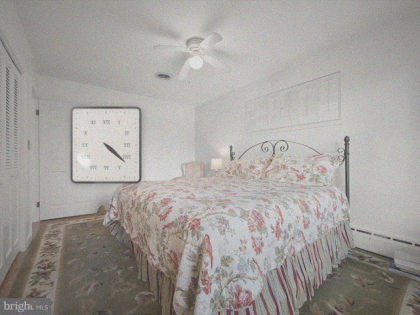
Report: {"hour": 4, "minute": 22}
